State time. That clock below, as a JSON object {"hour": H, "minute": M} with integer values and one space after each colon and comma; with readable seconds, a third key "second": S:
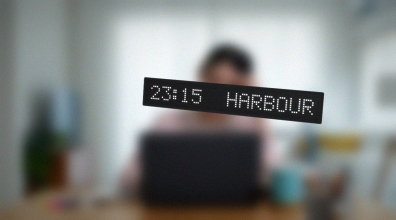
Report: {"hour": 23, "minute": 15}
